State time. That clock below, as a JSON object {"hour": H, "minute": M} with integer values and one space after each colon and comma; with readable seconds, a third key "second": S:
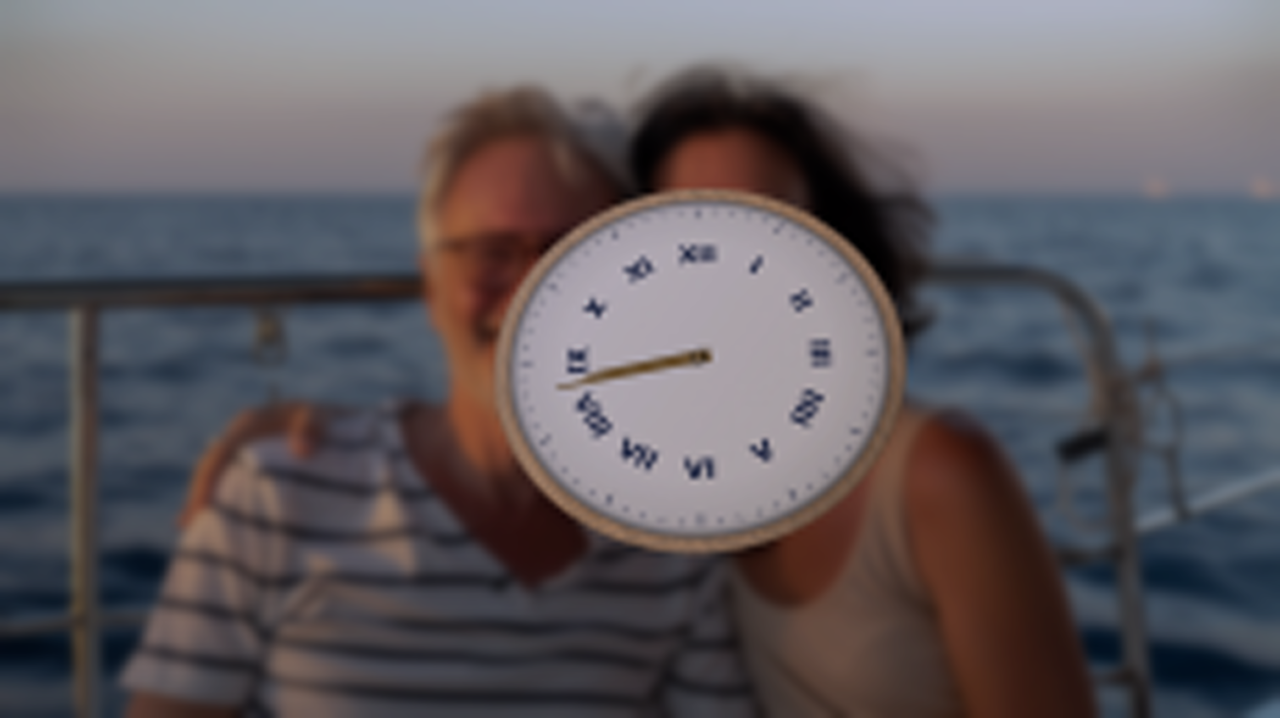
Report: {"hour": 8, "minute": 43}
